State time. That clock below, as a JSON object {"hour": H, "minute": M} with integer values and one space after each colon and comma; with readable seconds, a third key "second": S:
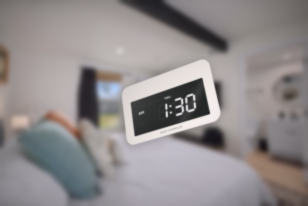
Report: {"hour": 1, "minute": 30}
